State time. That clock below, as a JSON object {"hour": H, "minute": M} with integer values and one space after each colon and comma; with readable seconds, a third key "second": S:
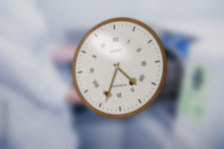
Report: {"hour": 4, "minute": 34}
